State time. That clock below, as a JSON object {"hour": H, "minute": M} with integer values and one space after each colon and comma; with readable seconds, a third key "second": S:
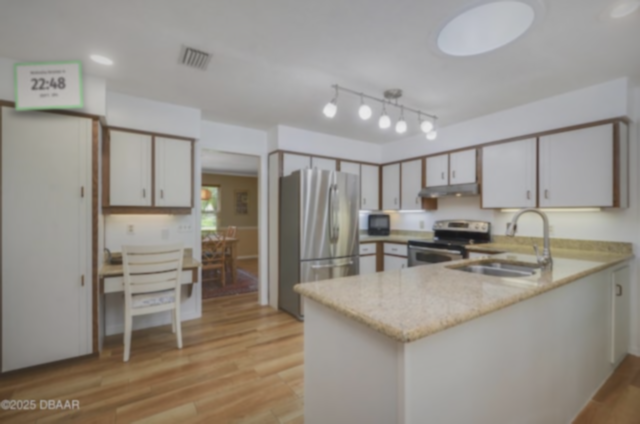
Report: {"hour": 22, "minute": 48}
